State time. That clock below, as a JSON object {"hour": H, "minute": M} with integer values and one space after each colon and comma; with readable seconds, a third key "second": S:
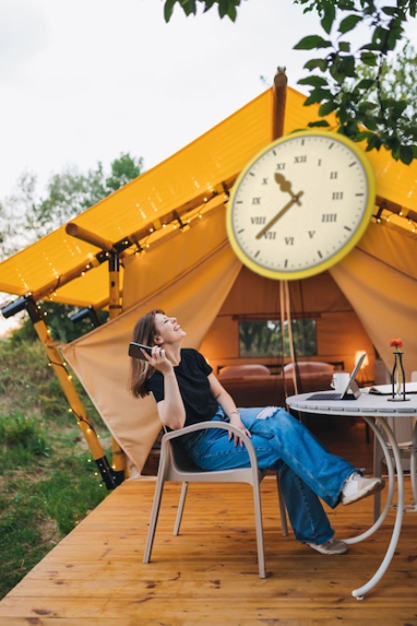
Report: {"hour": 10, "minute": 37}
